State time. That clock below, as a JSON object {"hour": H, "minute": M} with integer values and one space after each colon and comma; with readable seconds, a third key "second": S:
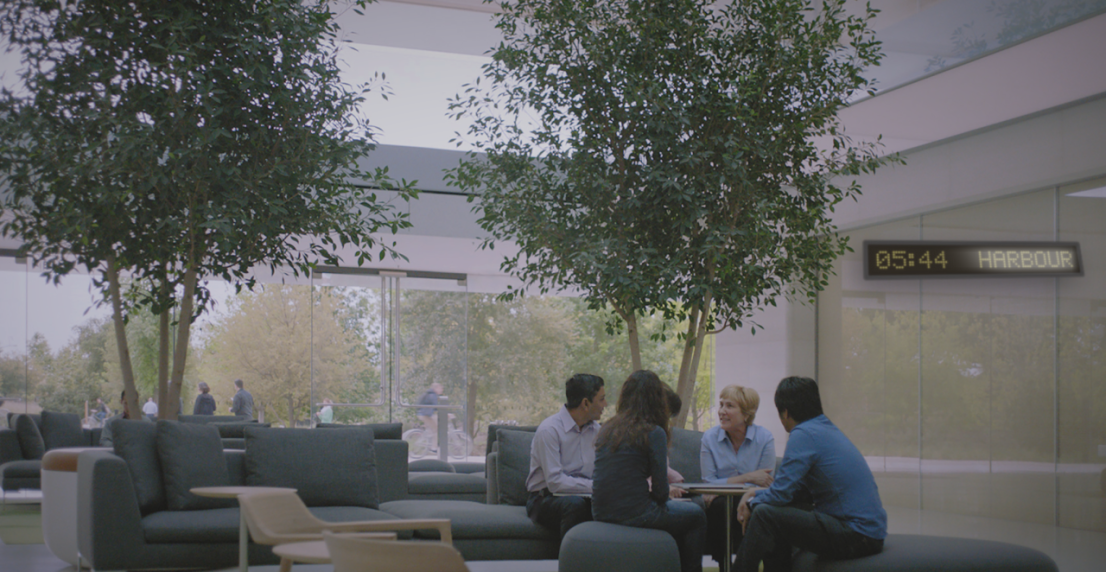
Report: {"hour": 5, "minute": 44}
